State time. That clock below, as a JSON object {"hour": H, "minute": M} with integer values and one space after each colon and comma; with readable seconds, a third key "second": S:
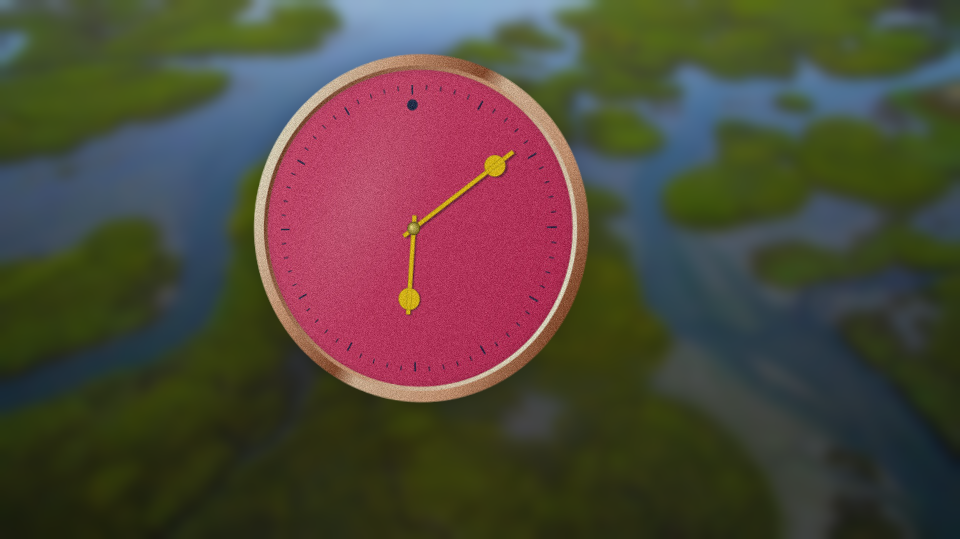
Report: {"hour": 6, "minute": 9}
